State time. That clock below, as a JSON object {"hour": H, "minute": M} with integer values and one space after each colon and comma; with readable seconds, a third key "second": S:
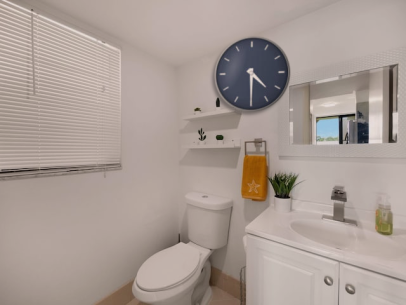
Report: {"hour": 4, "minute": 30}
